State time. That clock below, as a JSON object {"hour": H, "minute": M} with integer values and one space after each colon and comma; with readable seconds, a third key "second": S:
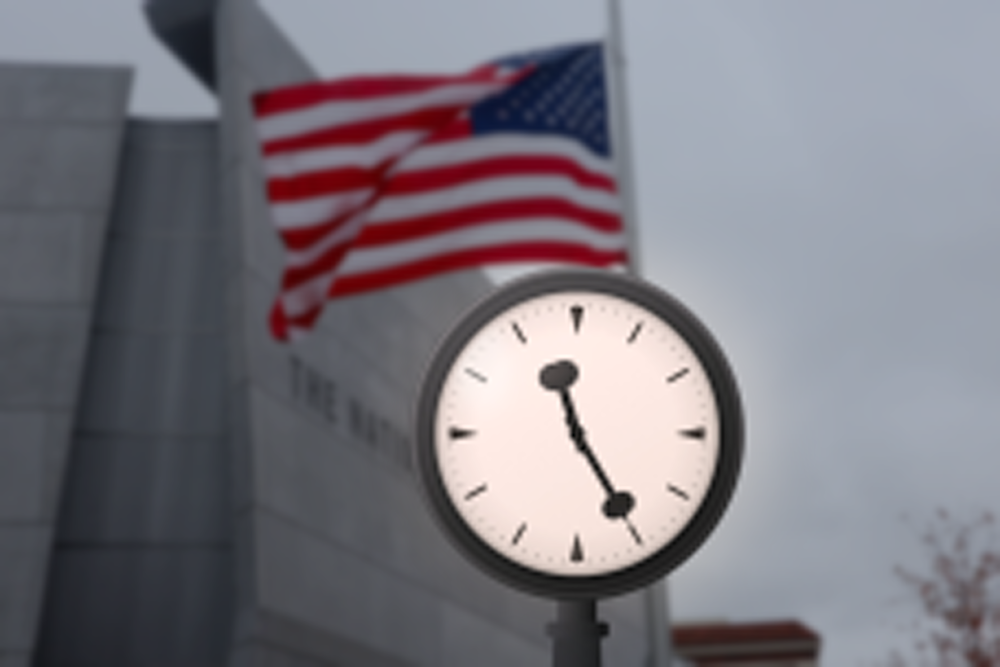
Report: {"hour": 11, "minute": 25}
